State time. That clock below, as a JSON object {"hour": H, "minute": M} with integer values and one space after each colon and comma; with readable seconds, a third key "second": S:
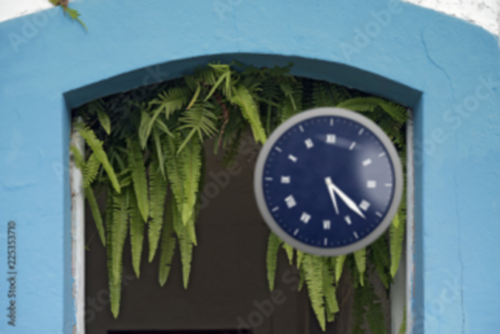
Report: {"hour": 5, "minute": 22}
